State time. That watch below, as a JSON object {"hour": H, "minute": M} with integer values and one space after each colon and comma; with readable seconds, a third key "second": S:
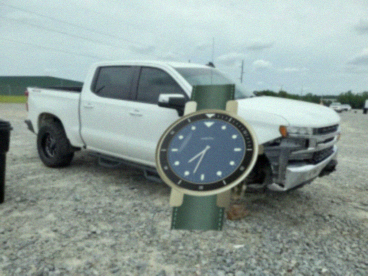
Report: {"hour": 7, "minute": 33}
